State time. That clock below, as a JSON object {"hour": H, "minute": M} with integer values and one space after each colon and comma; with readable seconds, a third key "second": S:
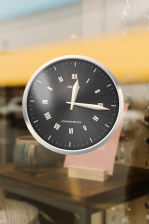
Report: {"hour": 12, "minute": 16}
